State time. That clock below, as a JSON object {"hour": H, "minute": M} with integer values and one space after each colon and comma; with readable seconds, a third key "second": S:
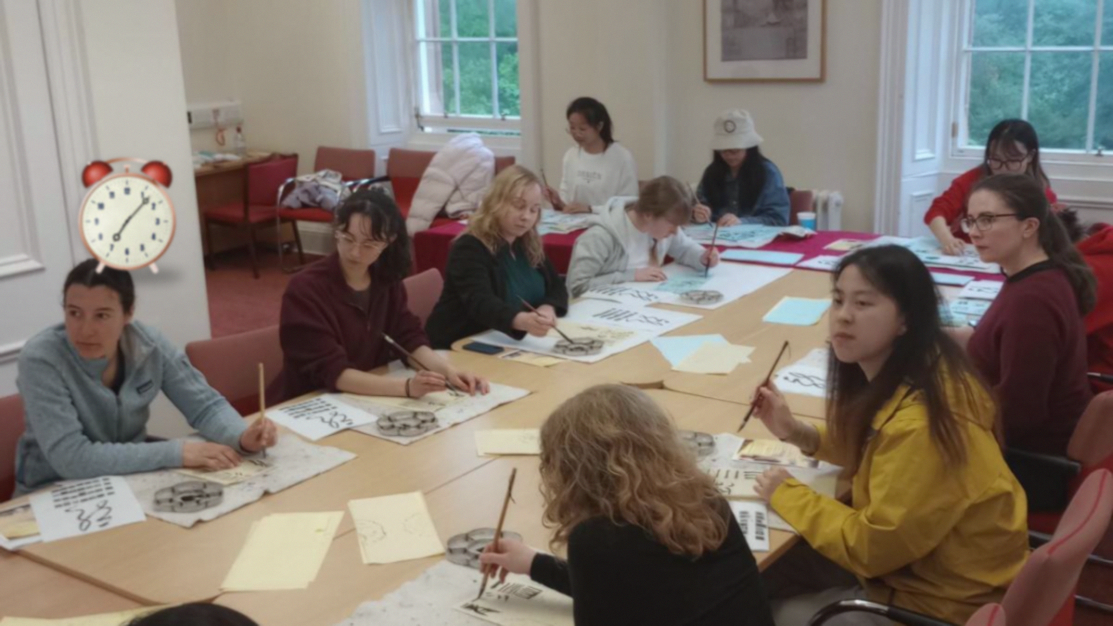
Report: {"hour": 7, "minute": 7}
